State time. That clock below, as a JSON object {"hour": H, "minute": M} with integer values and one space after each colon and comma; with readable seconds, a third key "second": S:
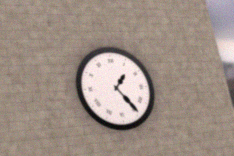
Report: {"hour": 1, "minute": 24}
